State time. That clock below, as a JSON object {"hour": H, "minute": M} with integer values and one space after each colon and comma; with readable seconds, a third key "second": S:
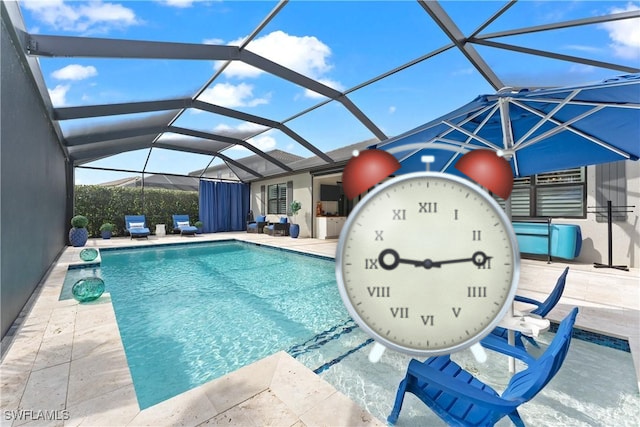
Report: {"hour": 9, "minute": 14}
